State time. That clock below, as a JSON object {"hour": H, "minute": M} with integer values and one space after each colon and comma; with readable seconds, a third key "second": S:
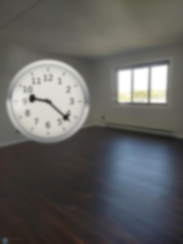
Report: {"hour": 9, "minute": 22}
